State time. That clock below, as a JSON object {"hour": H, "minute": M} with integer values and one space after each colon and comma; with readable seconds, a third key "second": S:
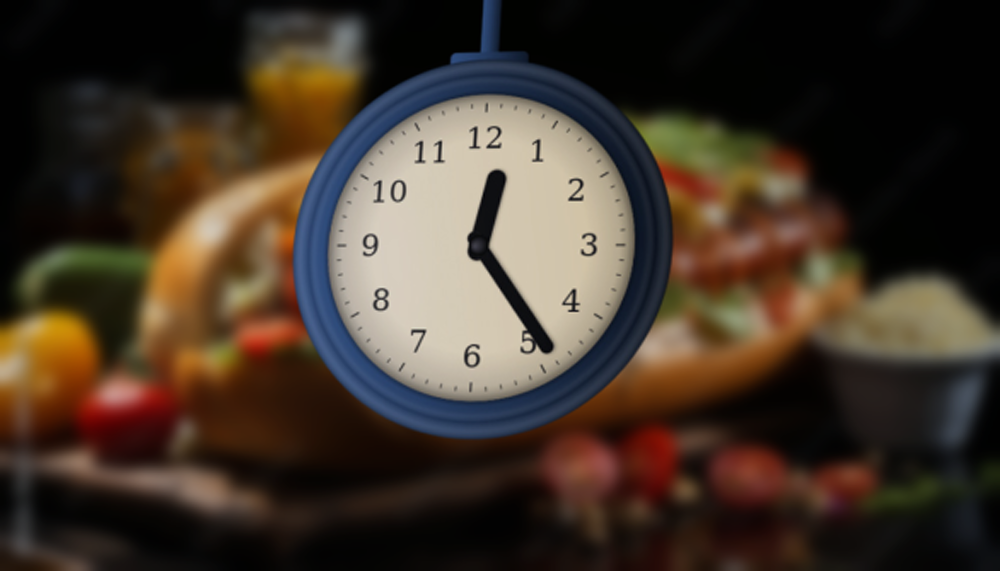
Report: {"hour": 12, "minute": 24}
